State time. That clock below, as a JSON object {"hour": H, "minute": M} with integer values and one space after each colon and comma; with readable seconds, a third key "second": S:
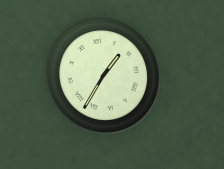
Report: {"hour": 1, "minute": 37}
